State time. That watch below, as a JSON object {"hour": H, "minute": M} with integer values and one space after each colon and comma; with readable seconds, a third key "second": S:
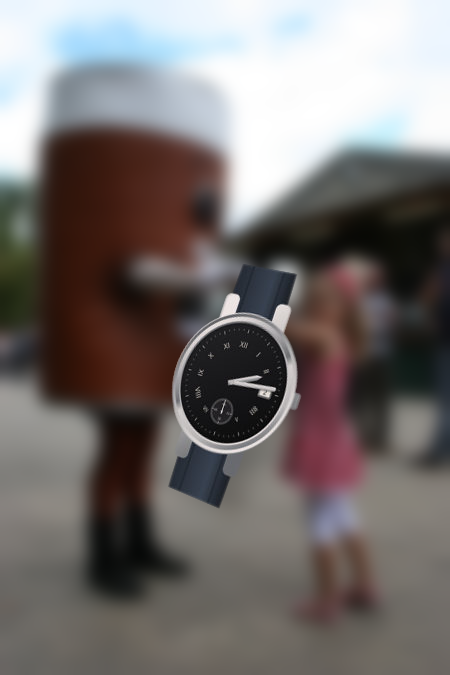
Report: {"hour": 2, "minute": 14}
